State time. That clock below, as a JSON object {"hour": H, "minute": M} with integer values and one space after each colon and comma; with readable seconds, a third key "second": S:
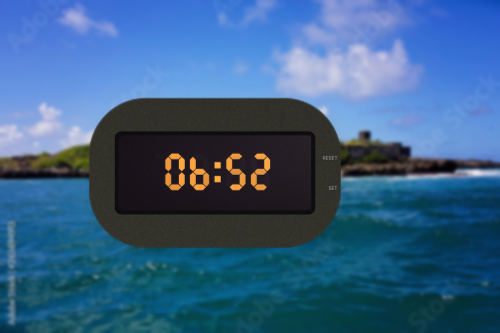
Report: {"hour": 6, "minute": 52}
